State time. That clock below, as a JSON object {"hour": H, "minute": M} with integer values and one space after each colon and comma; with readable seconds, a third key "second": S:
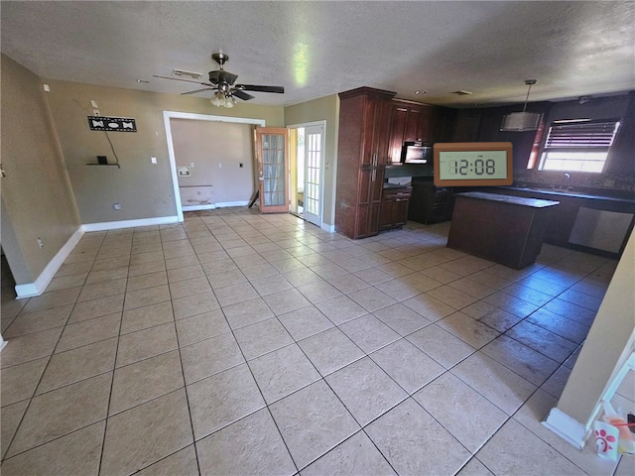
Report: {"hour": 12, "minute": 8}
